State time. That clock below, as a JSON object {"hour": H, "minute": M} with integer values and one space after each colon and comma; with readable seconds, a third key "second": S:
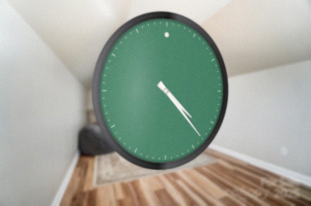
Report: {"hour": 4, "minute": 23}
